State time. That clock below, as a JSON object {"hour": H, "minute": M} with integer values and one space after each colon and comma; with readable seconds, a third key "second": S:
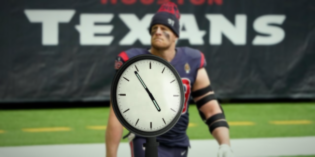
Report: {"hour": 4, "minute": 54}
